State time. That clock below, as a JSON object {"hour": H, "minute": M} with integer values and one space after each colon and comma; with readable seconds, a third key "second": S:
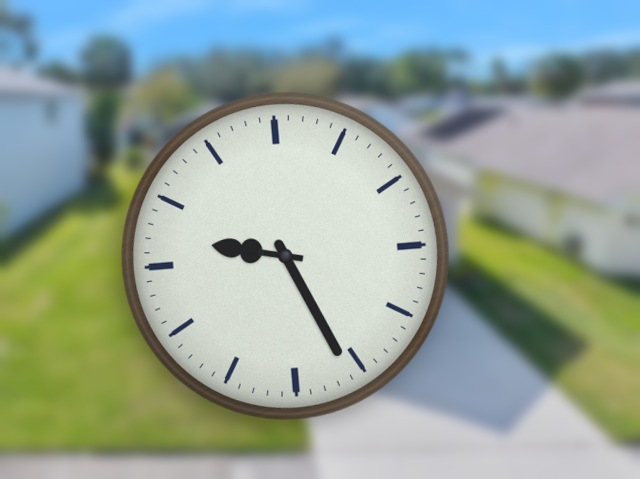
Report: {"hour": 9, "minute": 26}
